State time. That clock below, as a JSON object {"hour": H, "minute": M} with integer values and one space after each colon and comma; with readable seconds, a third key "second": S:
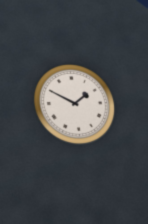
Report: {"hour": 1, "minute": 50}
